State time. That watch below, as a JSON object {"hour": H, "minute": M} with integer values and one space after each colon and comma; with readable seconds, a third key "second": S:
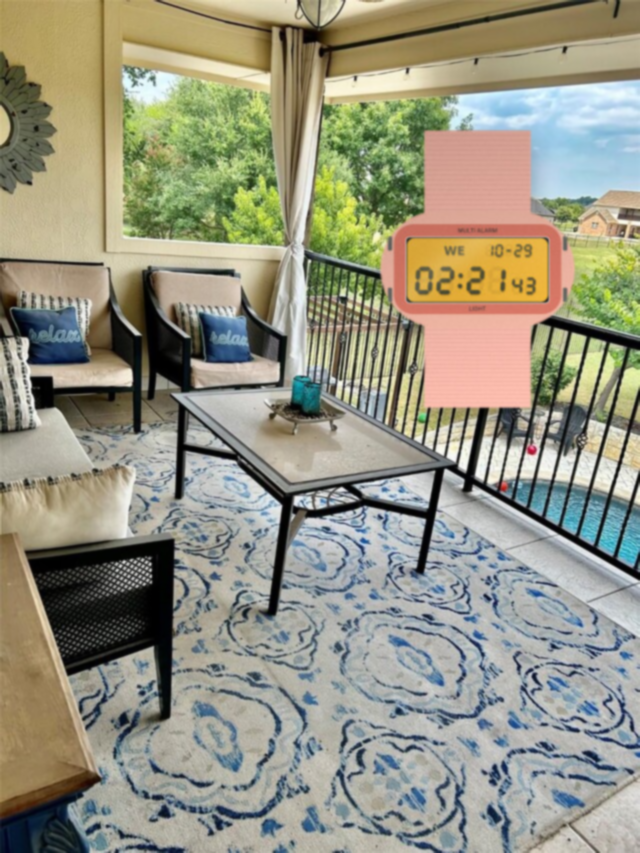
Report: {"hour": 2, "minute": 21, "second": 43}
